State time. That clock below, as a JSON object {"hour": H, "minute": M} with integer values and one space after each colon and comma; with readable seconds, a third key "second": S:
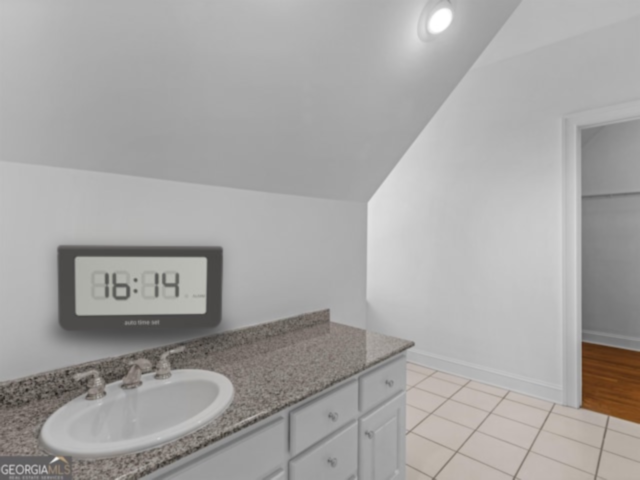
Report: {"hour": 16, "minute": 14}
